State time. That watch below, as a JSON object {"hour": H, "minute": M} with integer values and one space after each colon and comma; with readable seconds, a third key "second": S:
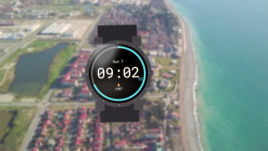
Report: {"hour": 9, "minute": 2}
